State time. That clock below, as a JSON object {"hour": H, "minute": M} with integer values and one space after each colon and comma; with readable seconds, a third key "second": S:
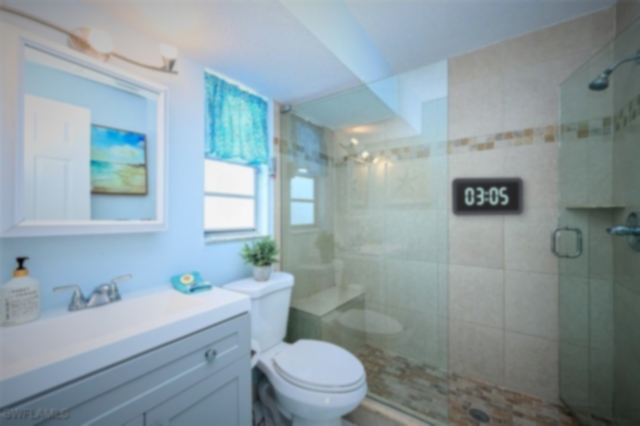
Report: {"hour": 3, "minute": 5}
